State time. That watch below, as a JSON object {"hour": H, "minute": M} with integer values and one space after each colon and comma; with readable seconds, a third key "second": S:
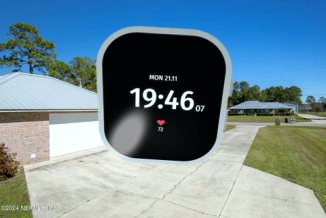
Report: {"hour": 19, "minute": 46, "second": 7}
